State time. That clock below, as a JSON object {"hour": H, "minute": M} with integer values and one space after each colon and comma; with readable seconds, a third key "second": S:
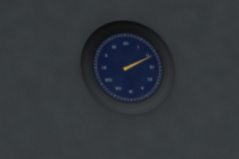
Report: {"hour": 2, "minute": 11}
